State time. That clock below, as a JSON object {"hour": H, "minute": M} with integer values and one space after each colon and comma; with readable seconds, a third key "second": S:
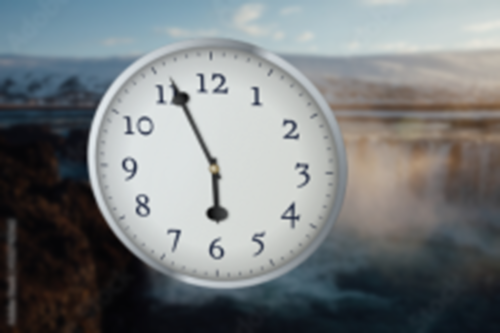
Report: {"hour": 5, "minute": 56}
